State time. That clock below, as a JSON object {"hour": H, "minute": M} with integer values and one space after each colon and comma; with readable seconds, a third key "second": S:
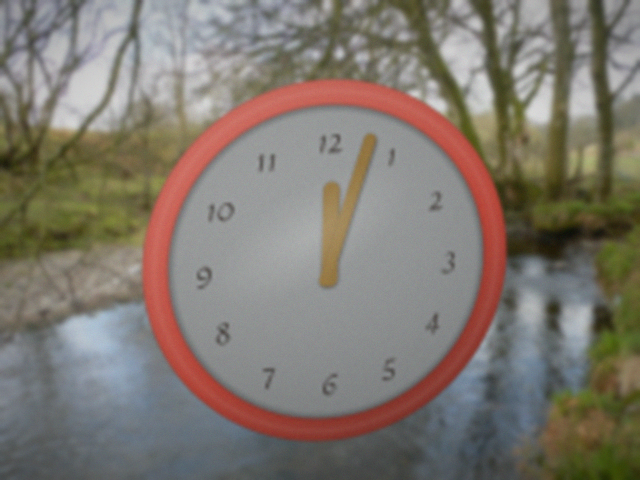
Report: {"hour": 12, "minute": 3}
